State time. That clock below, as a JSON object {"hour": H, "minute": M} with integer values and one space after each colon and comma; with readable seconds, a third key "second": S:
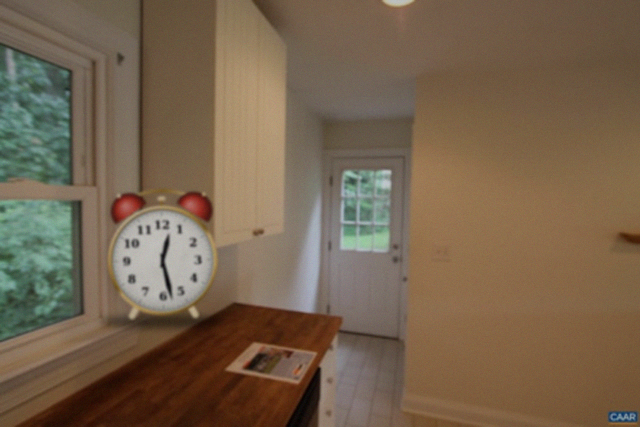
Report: {"hour": 12, "minute": 28}
